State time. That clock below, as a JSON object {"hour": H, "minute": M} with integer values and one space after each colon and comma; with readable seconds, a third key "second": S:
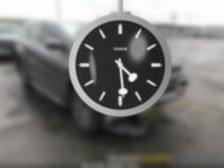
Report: {"hour": 4, "minute": 29}
